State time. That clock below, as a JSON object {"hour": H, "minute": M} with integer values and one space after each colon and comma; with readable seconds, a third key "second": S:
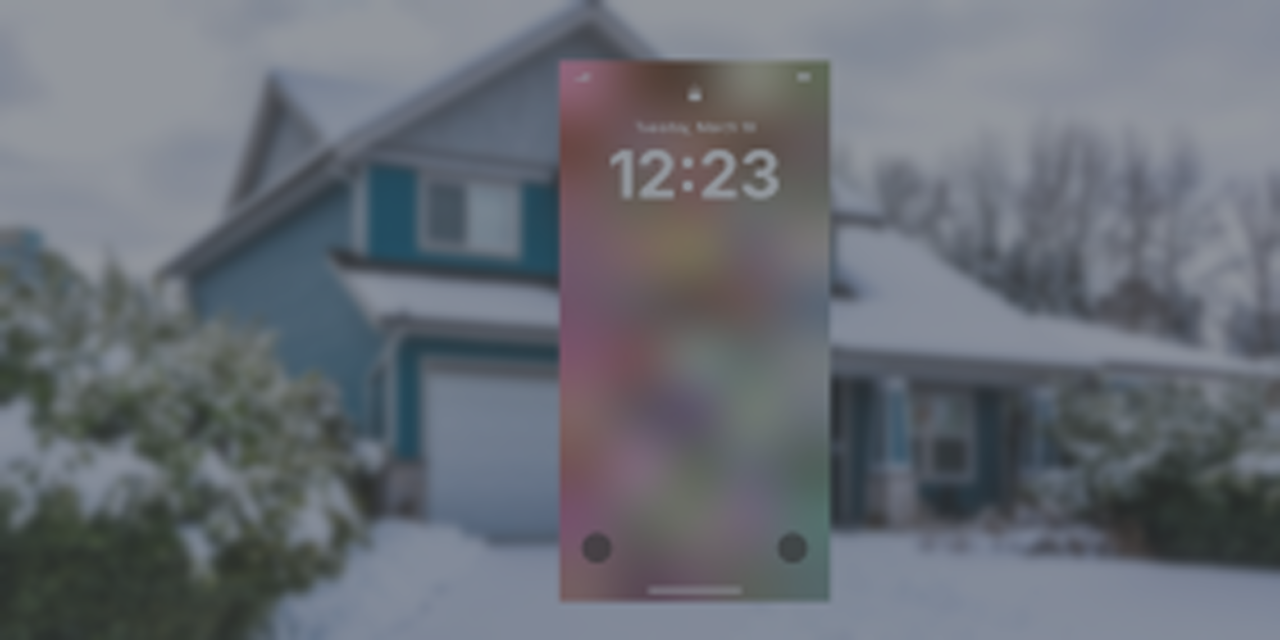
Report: {"hour": 12, "minute": 23}
